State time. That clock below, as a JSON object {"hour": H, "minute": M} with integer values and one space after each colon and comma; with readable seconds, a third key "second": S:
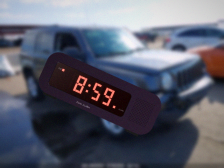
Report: {"hour": 8, "minute": 59}
